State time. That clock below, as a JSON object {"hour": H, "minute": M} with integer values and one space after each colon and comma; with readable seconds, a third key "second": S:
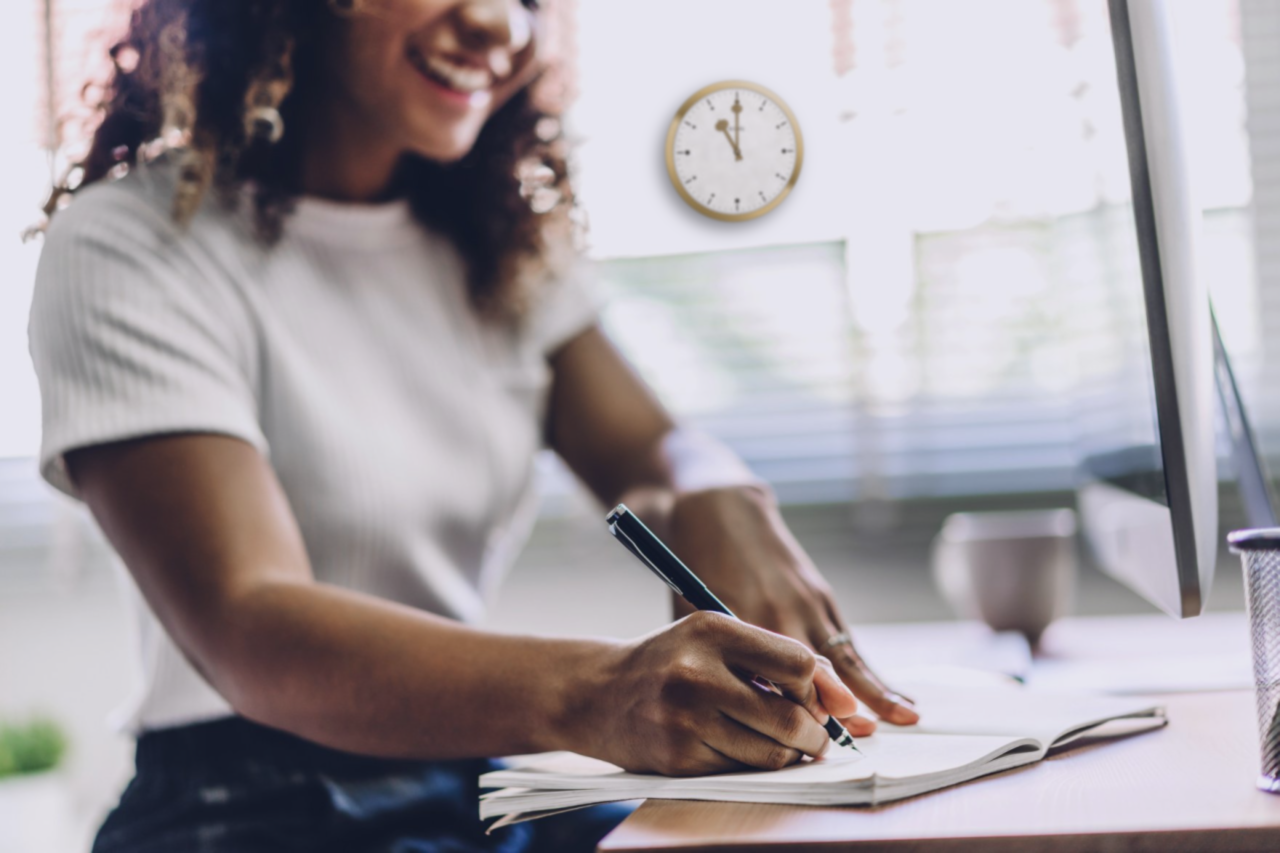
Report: {"hour": 11, "minute": 0}
